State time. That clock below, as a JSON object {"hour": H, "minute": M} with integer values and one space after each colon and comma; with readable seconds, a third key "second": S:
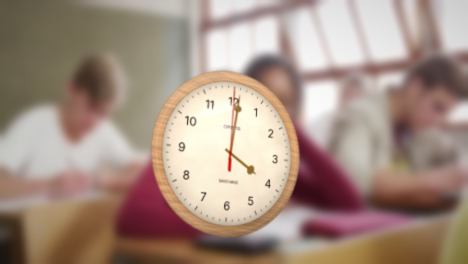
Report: {"hour": 4, "minute": 1, "second": 0}
